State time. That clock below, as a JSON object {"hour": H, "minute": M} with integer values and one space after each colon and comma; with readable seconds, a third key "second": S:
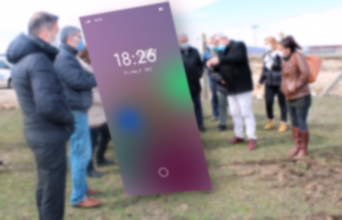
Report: {"hour": 18, "minute": 26}
